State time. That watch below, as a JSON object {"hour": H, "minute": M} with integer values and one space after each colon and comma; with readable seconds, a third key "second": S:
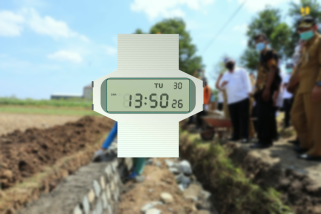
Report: {"hour": 13, "minute": 50, "second": 26}
